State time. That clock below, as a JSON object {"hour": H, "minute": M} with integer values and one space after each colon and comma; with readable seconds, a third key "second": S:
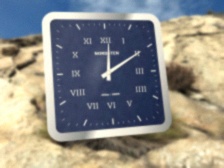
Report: {"hour": 12, "minute": 10}
